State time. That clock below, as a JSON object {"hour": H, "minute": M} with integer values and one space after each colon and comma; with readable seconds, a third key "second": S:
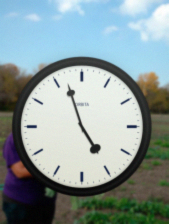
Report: {"hour": 4, "minute": 57}
